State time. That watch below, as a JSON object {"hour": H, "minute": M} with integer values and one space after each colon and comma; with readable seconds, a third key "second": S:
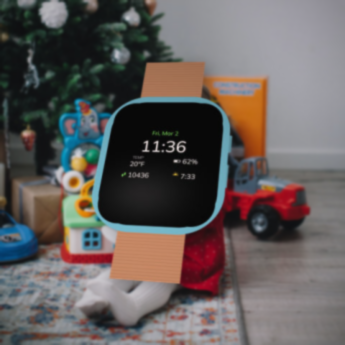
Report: {"hour": 11, "minute": 36}
